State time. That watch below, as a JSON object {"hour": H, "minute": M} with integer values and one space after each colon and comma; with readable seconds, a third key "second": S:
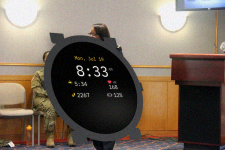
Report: {"hour": 8, "minute": 33}
